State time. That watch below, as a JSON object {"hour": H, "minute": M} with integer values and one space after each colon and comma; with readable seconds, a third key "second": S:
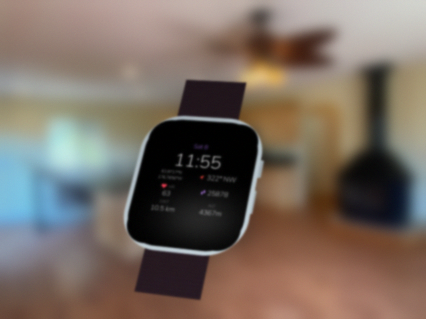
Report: {"hour": 11, "minute": 55}
